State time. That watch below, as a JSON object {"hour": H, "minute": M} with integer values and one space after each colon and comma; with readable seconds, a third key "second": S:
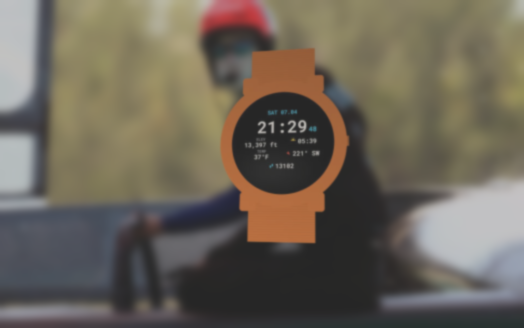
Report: {"hour": 21, "minute": 29}
